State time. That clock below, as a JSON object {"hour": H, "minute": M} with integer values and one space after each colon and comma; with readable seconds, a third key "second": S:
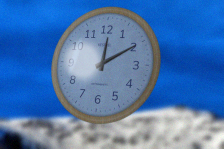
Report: {"hour": 12, "minute": 10}
